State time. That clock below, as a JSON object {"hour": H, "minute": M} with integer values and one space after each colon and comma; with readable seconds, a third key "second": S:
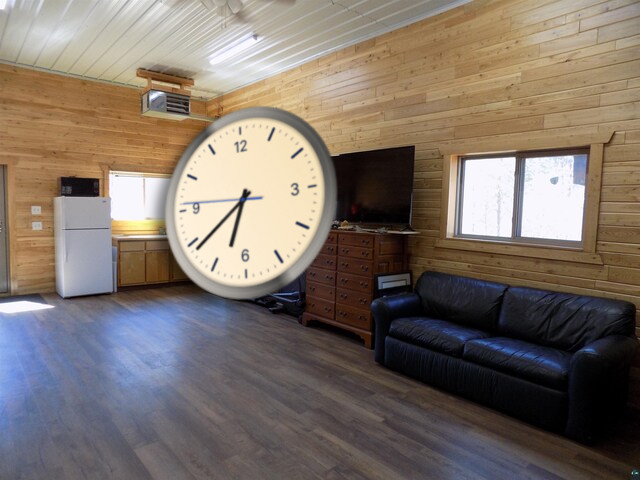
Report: {"hour": 6, "minute": 38, "second": 46}
